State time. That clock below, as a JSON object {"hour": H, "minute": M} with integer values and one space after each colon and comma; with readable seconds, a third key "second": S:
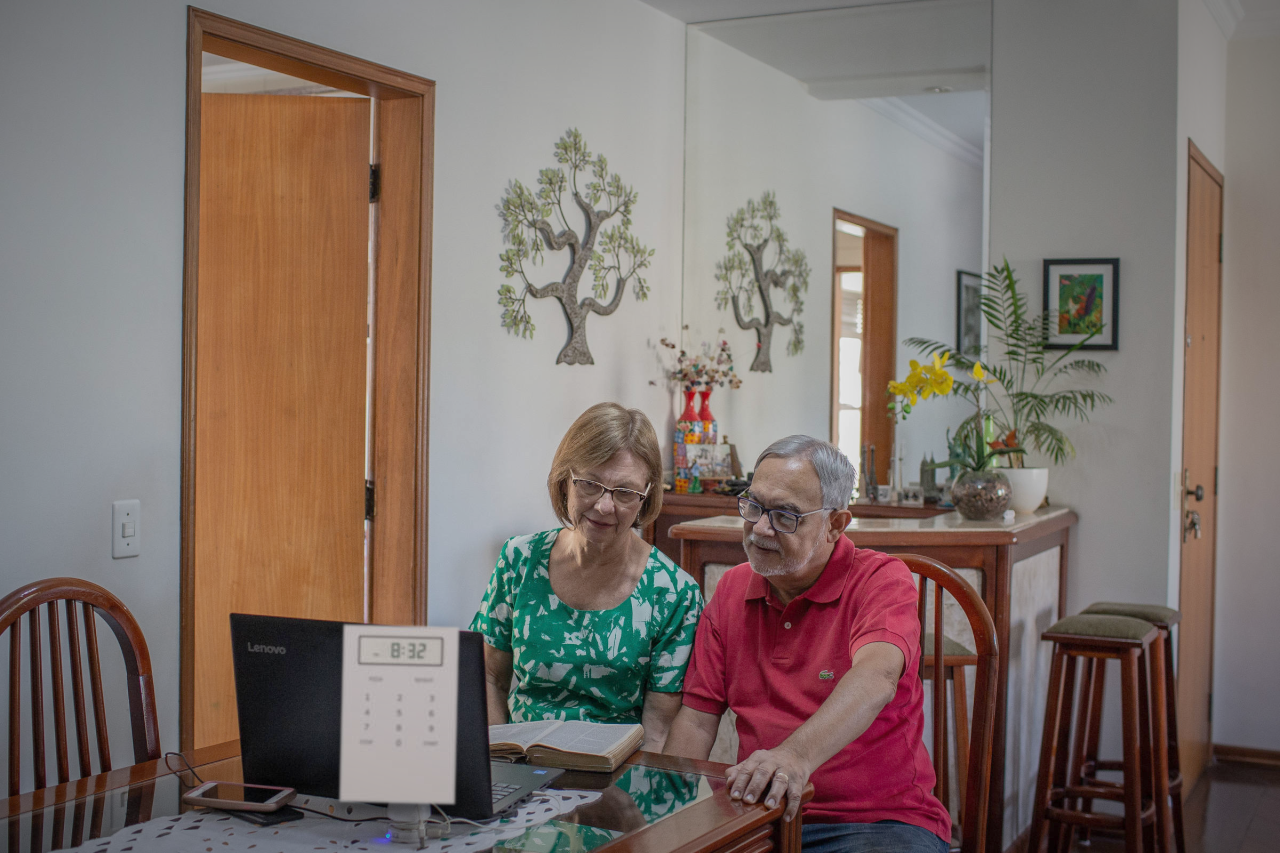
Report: {"hour": 8, "minute": 32}
